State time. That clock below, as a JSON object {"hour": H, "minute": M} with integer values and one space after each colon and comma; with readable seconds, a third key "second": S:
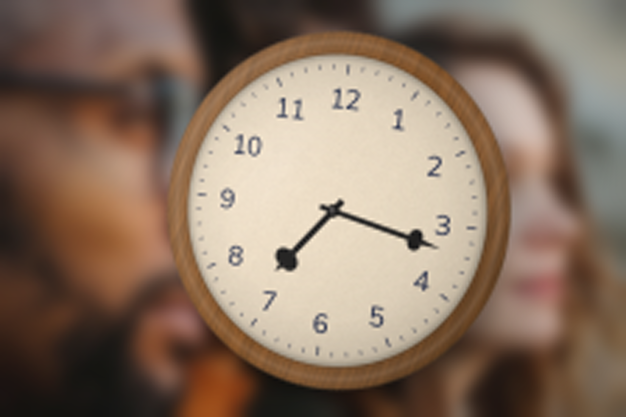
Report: {"hour": 7, "minute": 17}
